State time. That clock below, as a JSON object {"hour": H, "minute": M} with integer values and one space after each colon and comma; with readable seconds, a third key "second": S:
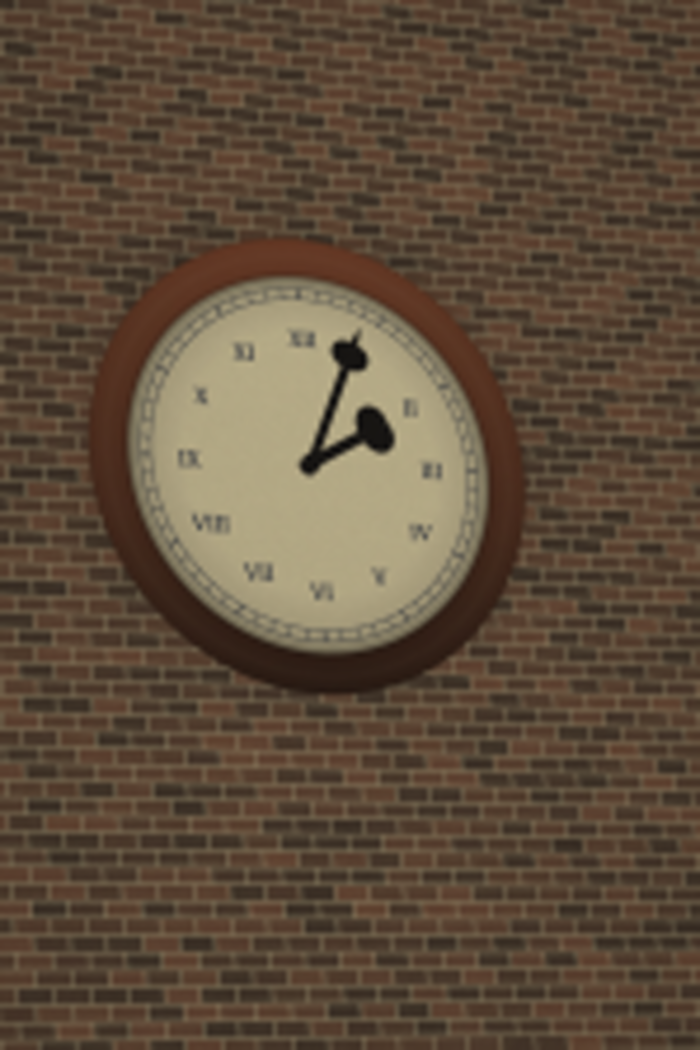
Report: {"hour": 2, "minute": 4}
